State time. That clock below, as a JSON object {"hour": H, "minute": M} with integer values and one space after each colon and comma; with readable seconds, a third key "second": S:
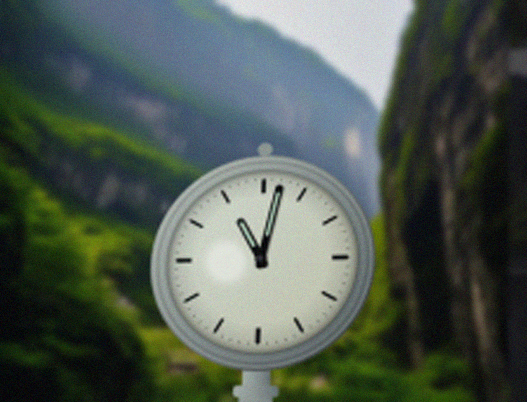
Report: {"hour": 11, "minute": 2}
